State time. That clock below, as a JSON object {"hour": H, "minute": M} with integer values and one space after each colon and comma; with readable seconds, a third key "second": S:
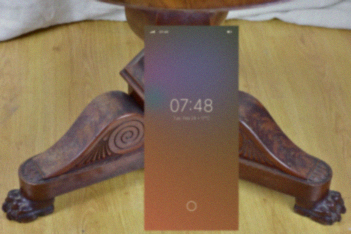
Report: {"hour": 7, "minute": 48}
